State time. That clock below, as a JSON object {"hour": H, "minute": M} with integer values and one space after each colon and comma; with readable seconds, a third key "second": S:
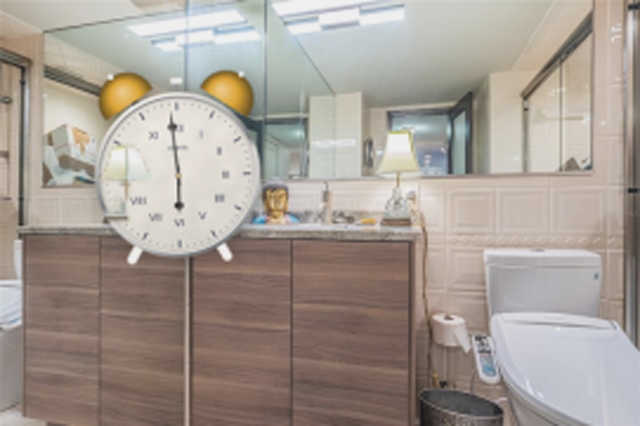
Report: {"hour": 5, "minute": 59}
